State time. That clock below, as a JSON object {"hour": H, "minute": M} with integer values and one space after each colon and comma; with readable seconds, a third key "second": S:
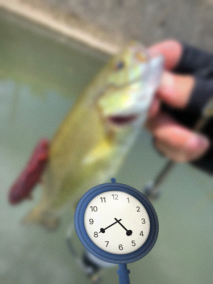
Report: {"hour": 4, "minute": 40}
